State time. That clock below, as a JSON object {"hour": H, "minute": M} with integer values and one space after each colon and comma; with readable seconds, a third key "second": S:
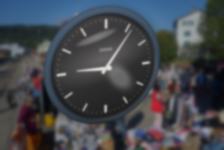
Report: {"hour": 9, "minute": 6}
